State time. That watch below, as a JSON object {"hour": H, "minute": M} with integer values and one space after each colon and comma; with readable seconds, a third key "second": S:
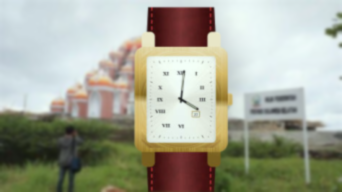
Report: {"hour": 4, "minute": 1}
